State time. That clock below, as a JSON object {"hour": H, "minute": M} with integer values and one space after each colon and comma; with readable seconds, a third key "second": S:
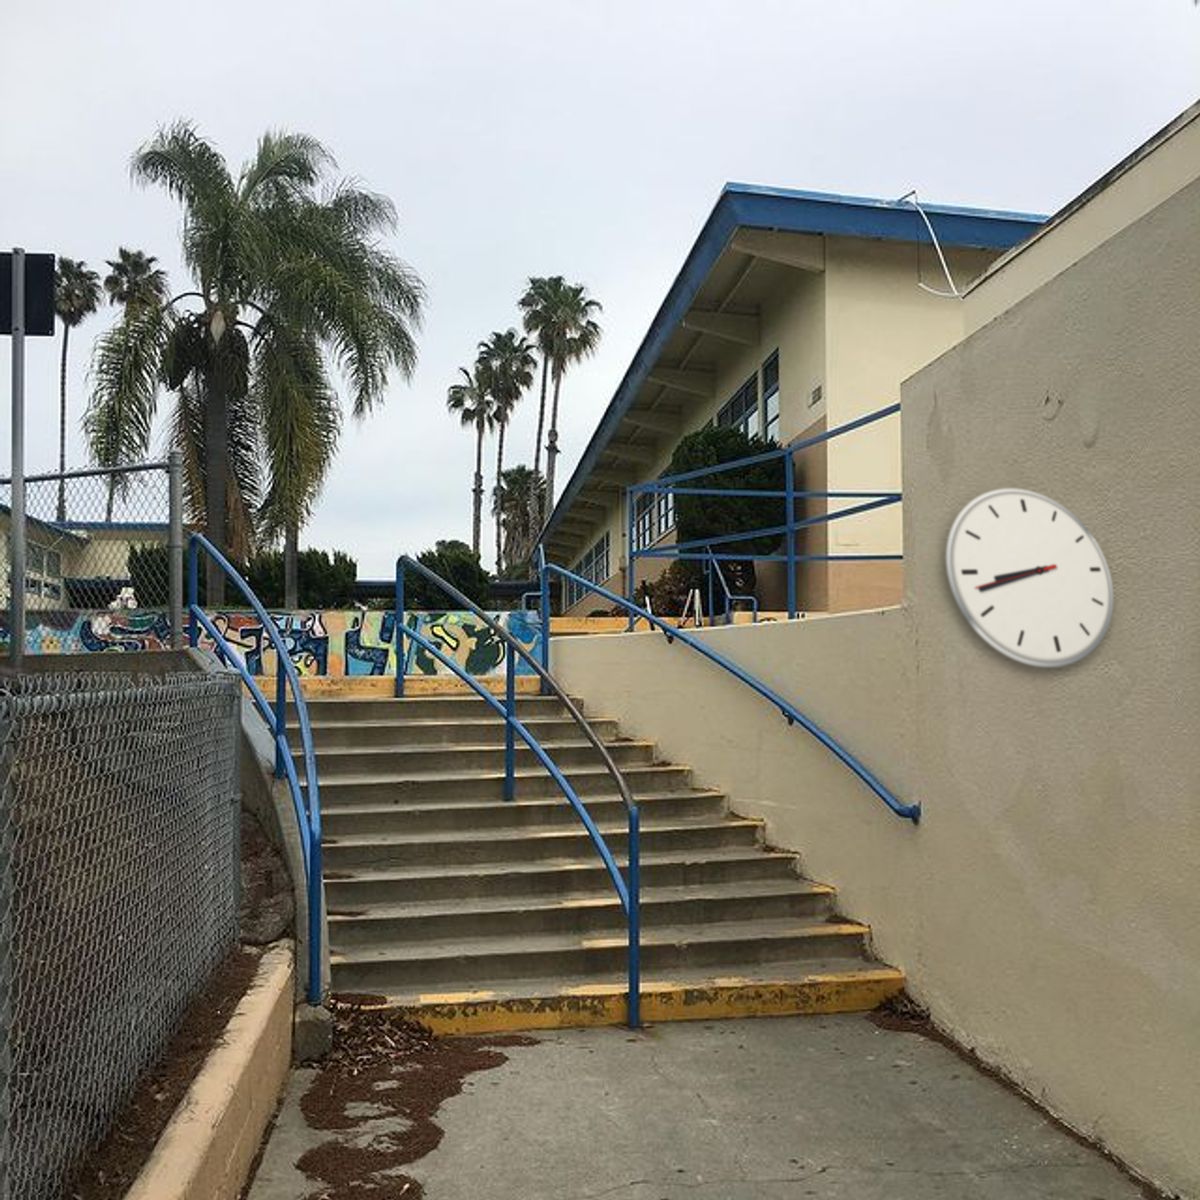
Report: {"hour": 8, "minute": 42, "second": 43}
